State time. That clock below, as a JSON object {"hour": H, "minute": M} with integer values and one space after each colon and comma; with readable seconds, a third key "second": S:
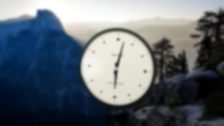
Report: {"hour": 6, "minute": 2}
